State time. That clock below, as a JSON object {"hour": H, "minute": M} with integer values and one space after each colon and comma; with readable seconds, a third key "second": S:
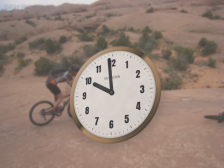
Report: {"hour": 9, "minute": 59}
